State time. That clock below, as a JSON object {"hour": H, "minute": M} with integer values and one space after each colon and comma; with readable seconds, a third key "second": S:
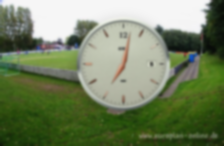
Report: {"hour": 7, "minute": 2}
